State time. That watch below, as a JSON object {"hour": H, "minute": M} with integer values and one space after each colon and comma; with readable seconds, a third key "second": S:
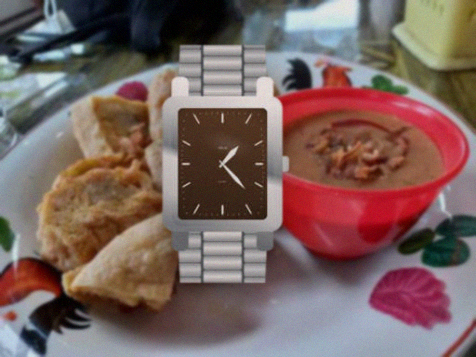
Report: {"hour": 1, "minute": 23}
